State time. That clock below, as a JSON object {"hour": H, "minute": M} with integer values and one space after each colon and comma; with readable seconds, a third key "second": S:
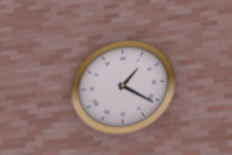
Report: {"hour": 1, "minute": 21}
